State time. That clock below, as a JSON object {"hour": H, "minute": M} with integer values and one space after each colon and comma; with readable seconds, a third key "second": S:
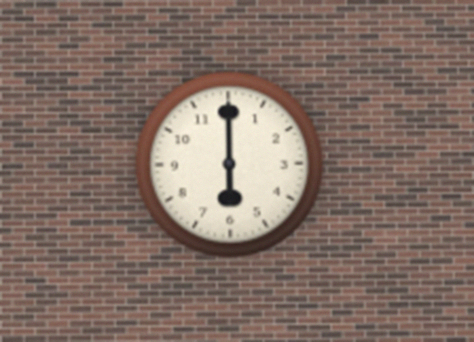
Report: {"hour": 6, "minute": 0}
